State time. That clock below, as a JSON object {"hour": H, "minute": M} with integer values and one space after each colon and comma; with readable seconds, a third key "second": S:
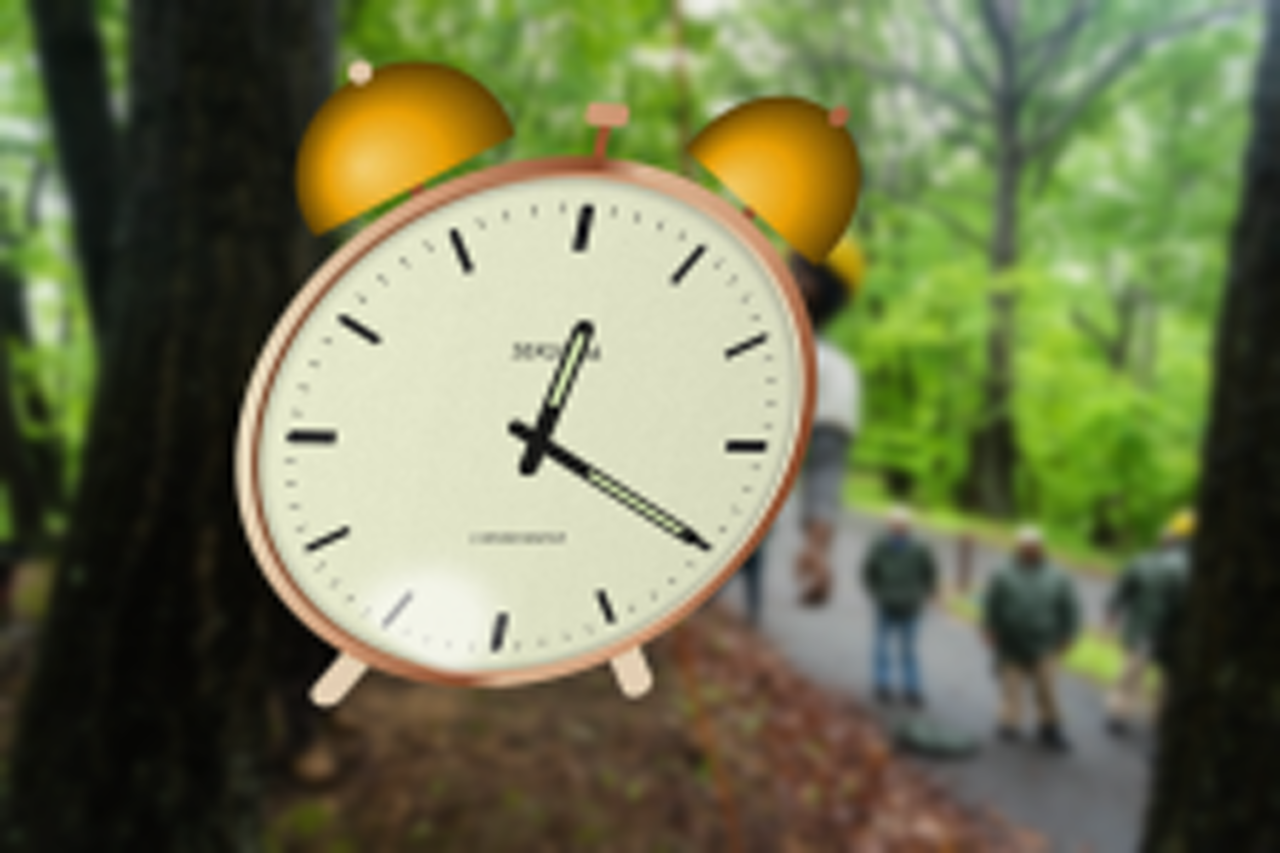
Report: {"hour": 12, "minute": 20}
